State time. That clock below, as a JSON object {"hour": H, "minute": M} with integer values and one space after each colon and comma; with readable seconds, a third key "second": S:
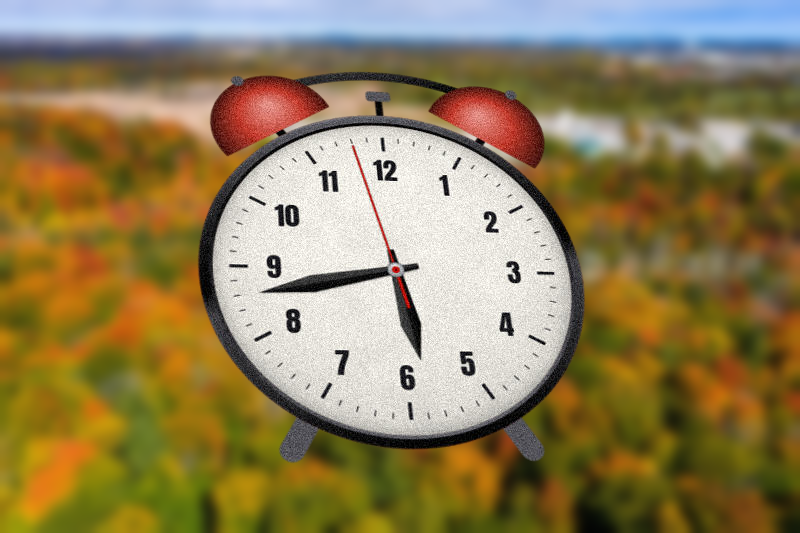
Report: {"hour": 5, "minute": 42, "second": 58}
